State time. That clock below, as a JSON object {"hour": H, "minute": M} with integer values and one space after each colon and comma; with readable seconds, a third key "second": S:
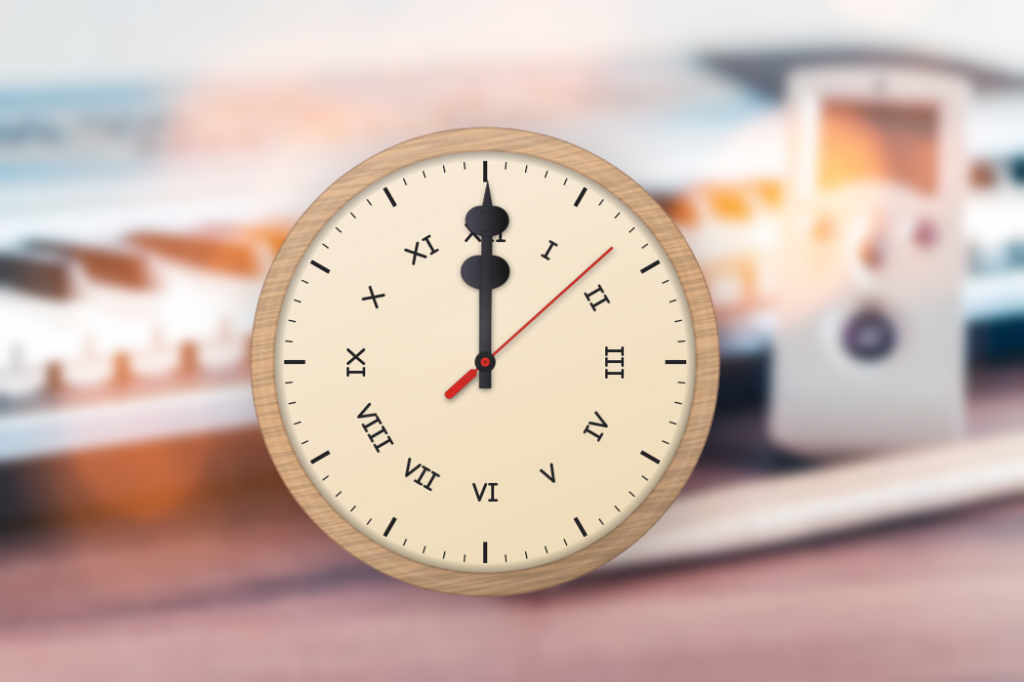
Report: {"hour": 12, "minute": 0, "second": 8}
